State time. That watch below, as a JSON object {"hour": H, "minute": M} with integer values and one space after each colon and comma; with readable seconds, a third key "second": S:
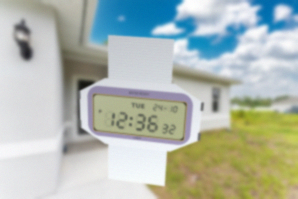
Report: {"hour": 12, "minute": 36}
